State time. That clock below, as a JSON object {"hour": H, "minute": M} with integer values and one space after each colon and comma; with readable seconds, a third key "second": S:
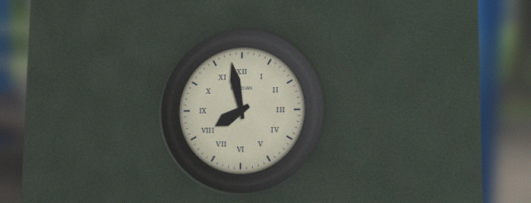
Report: {"hour": 7, "minute": 58}
